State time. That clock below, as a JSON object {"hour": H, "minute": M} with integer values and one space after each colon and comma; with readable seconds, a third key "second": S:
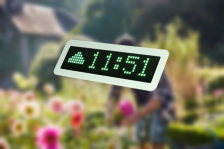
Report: {"hour": 11, "minute": 51}
